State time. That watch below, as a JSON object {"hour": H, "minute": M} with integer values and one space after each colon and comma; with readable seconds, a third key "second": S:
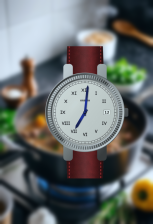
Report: {"hour": 7, "minute": 1}
